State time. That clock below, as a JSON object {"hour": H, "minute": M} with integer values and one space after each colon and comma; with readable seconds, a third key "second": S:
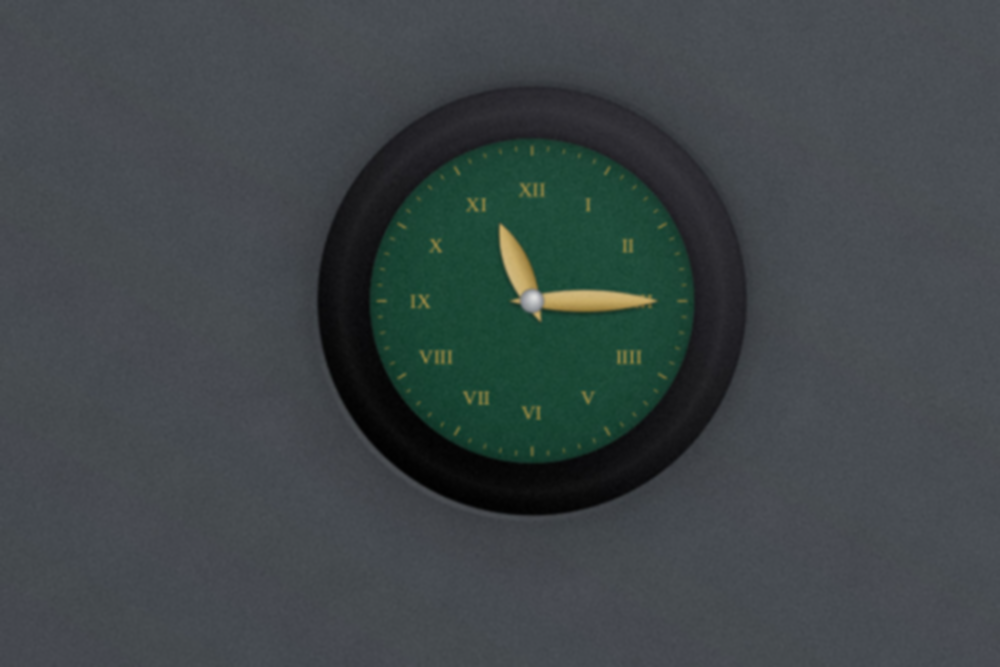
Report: {"hour": 11, "minute": 15}
